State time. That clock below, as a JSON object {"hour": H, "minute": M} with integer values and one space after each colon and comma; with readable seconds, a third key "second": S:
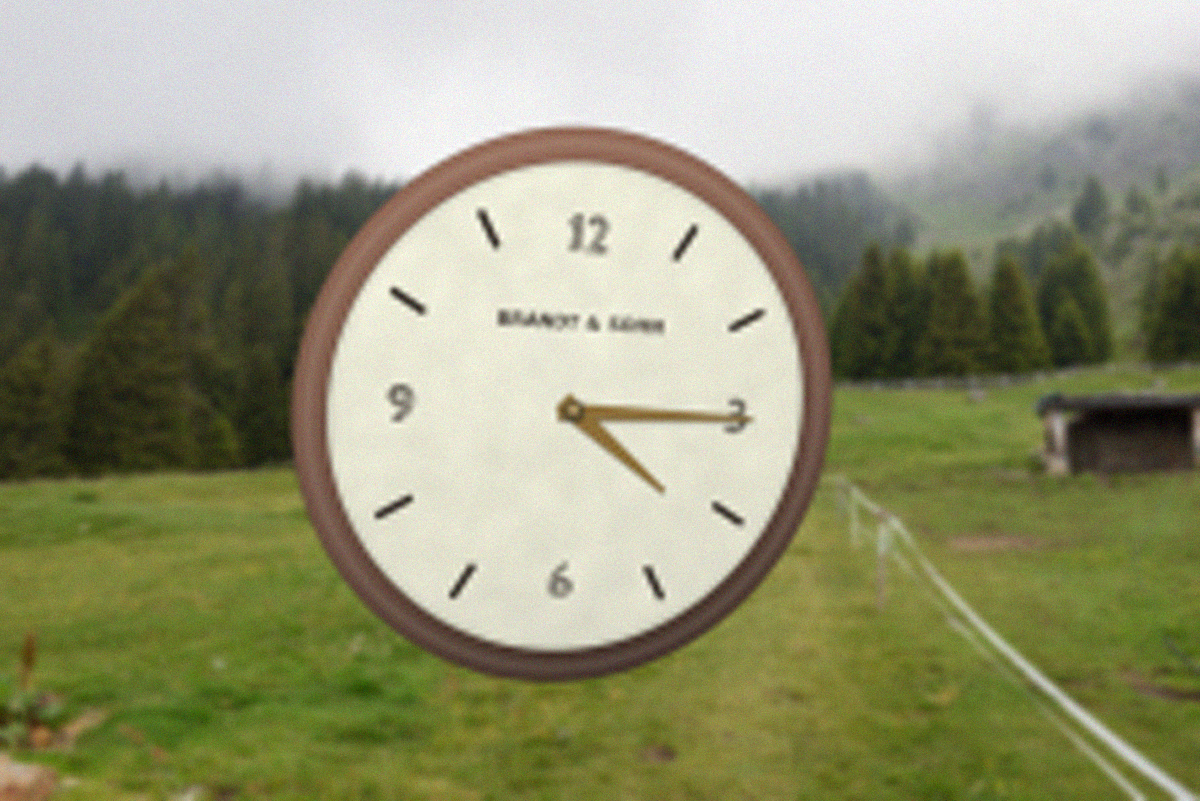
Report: {"hour": 4, "minute": 15}
